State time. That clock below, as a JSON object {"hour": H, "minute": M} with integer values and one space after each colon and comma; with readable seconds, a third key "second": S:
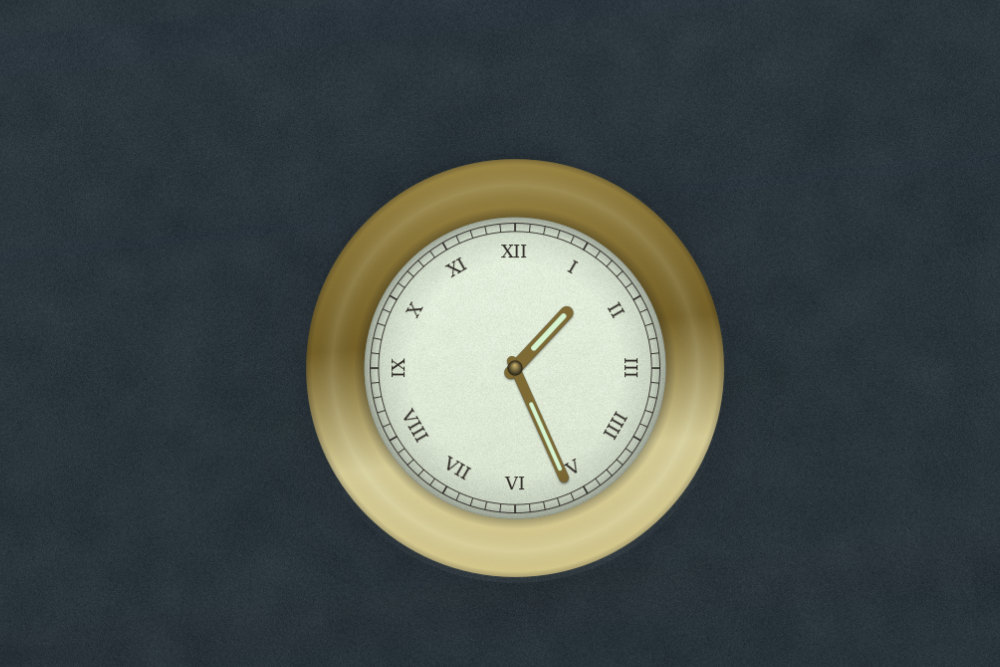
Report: {"hour": 1, "minute": 26}
